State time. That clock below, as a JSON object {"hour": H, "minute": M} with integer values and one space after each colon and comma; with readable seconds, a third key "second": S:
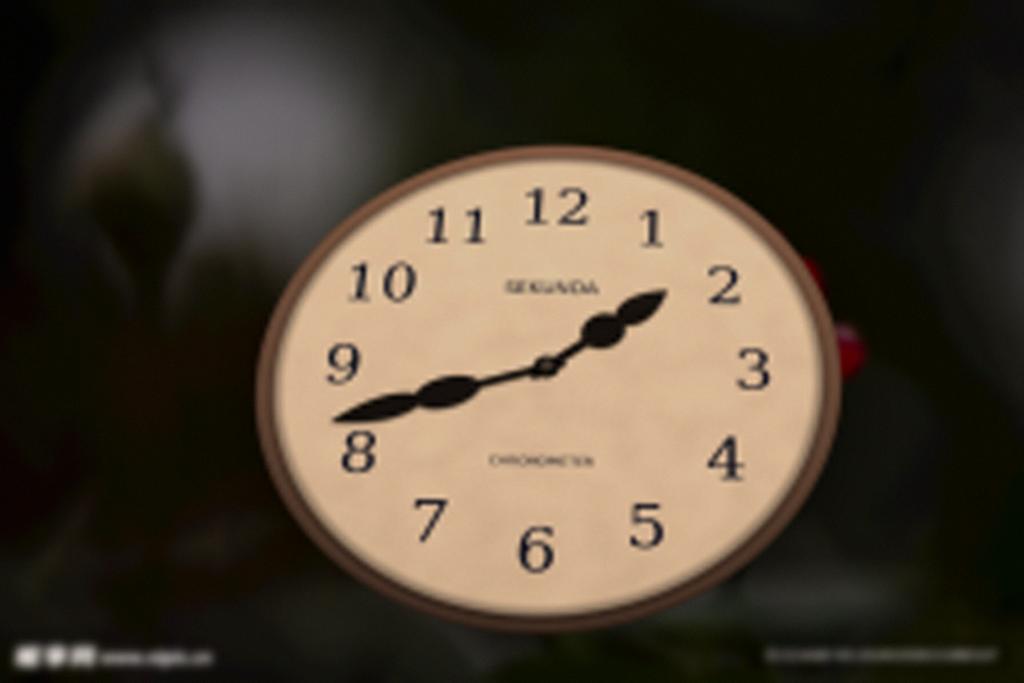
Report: {"hour": 1, "minute": 42}
